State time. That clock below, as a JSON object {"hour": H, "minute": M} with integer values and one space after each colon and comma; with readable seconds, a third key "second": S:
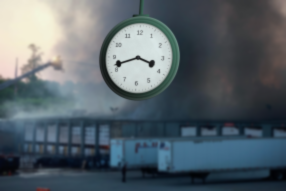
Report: {"hour": 3, "minute": 42}
